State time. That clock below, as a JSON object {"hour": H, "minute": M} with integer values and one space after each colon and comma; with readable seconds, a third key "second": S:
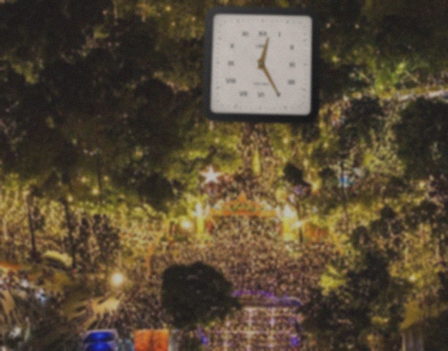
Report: {"hour": 12, "minute": 25}
